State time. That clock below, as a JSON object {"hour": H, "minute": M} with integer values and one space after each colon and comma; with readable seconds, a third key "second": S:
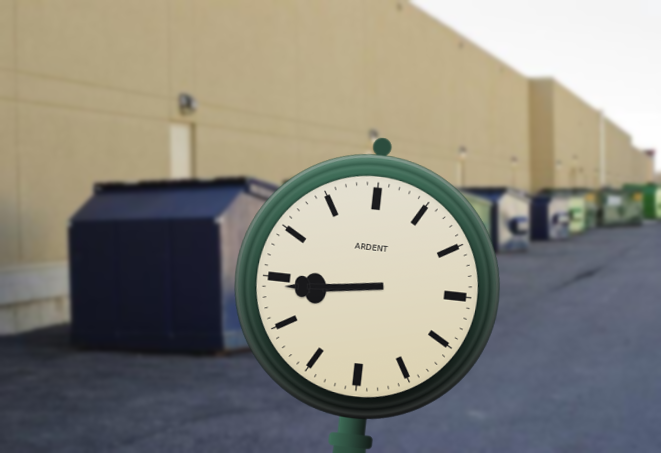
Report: {"hour": 8, "minute": 44}
